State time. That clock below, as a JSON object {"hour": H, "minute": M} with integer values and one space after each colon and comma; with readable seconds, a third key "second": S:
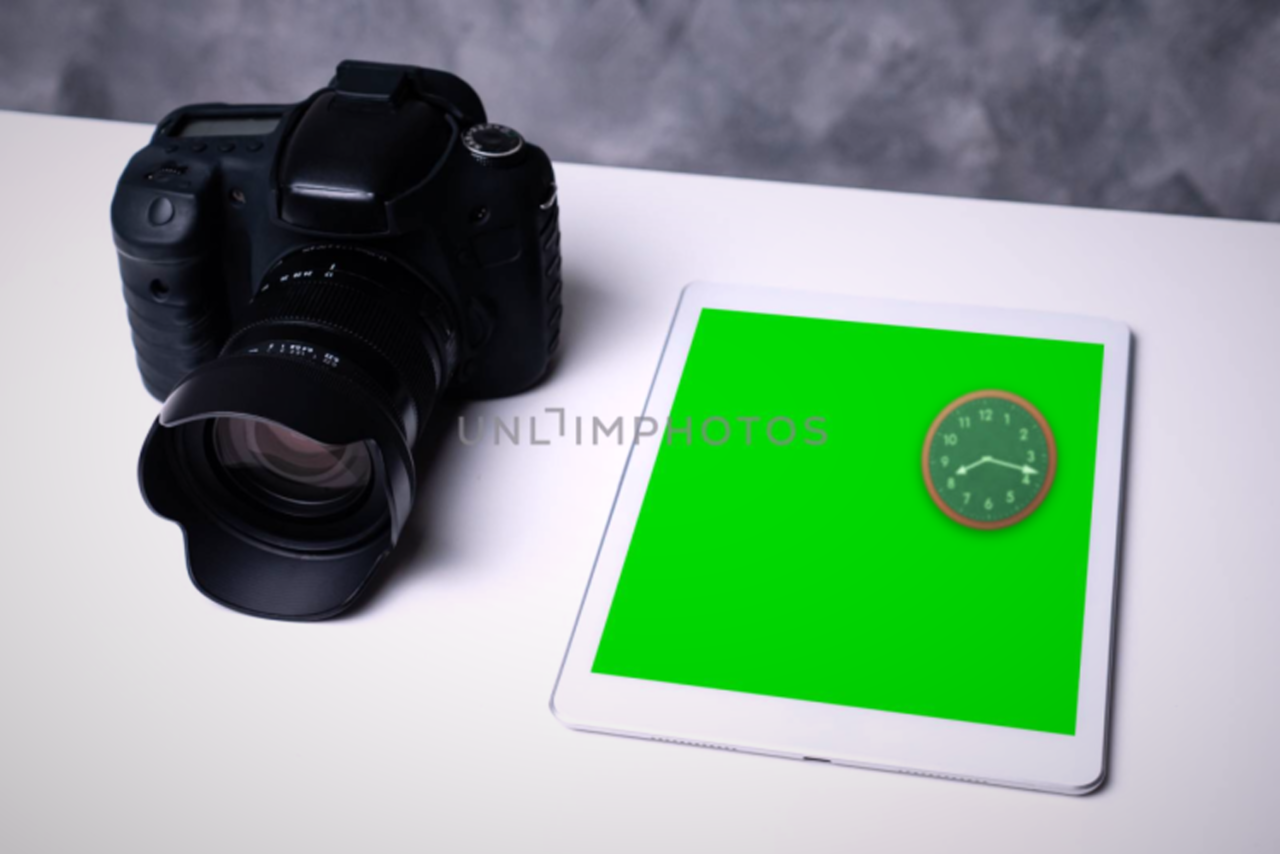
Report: {"hour": 8, "minute": 18}
